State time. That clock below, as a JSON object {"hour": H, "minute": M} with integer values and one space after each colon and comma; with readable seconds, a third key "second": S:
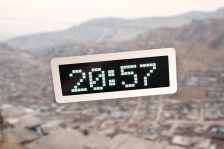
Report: {"hour": 20, "minute": 57}
